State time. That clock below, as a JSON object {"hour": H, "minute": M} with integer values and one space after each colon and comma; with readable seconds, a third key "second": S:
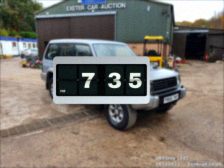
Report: {"hour": 7, "minute": 35}
